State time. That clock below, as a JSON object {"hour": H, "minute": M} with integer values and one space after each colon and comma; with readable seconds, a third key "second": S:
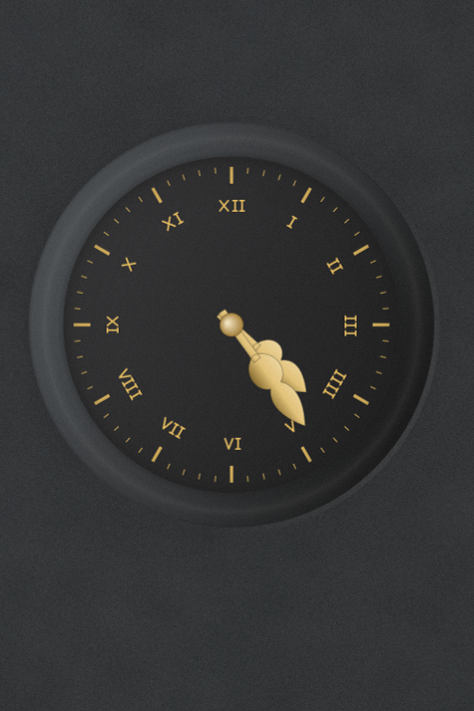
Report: {"hour": 4, "minute": 24}
